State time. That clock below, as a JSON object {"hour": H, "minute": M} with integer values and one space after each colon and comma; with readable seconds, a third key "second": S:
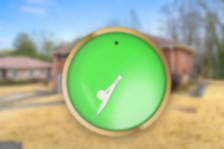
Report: {"hour": 7, "minute": 35}
